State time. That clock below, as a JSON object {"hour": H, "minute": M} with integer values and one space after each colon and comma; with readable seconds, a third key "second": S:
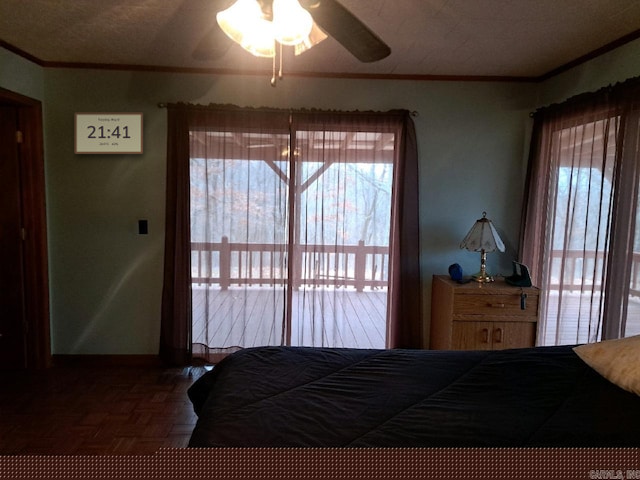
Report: {"hour": 21, "minute": 41}
